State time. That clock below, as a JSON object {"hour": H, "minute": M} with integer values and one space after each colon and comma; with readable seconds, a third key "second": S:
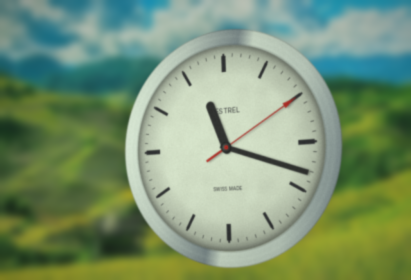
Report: {"hour": 11, "minute": 18, "second": 10}
